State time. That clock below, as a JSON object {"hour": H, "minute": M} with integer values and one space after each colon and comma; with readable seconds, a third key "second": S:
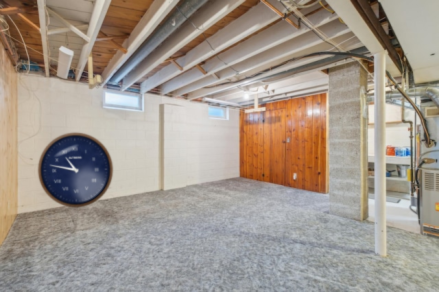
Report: {"hour": 10, "minute": 47}
